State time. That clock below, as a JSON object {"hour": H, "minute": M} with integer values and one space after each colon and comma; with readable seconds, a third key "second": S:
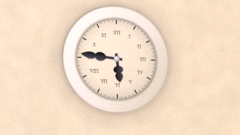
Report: {"hour": 5, "minute": 46}
